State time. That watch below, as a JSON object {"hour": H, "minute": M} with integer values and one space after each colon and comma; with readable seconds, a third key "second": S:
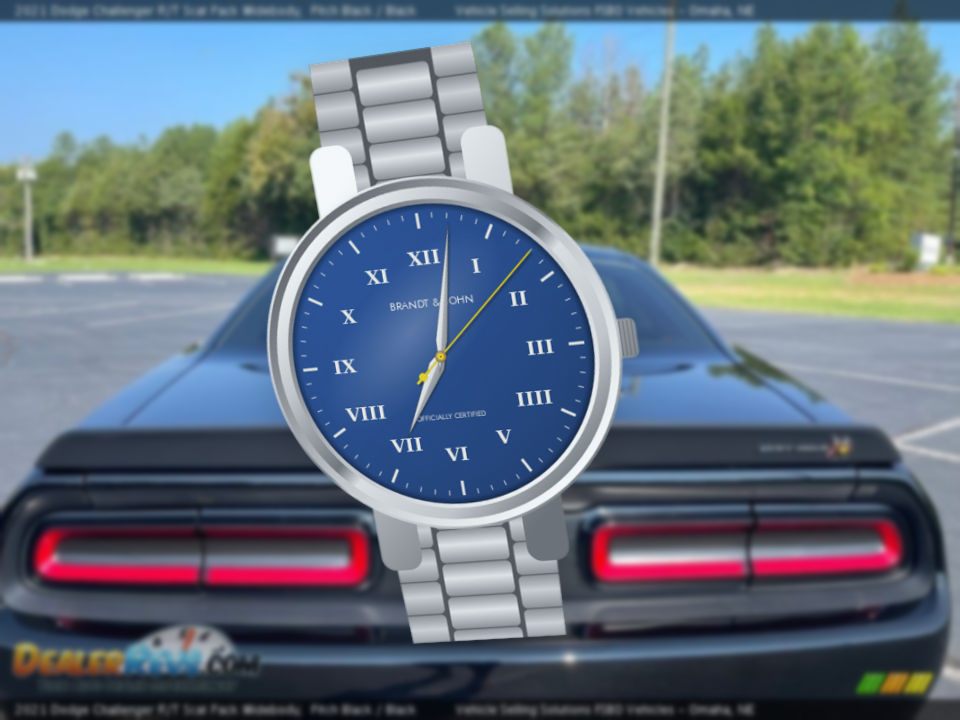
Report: {"hour": 7, "minute": 2, "second": 8}
